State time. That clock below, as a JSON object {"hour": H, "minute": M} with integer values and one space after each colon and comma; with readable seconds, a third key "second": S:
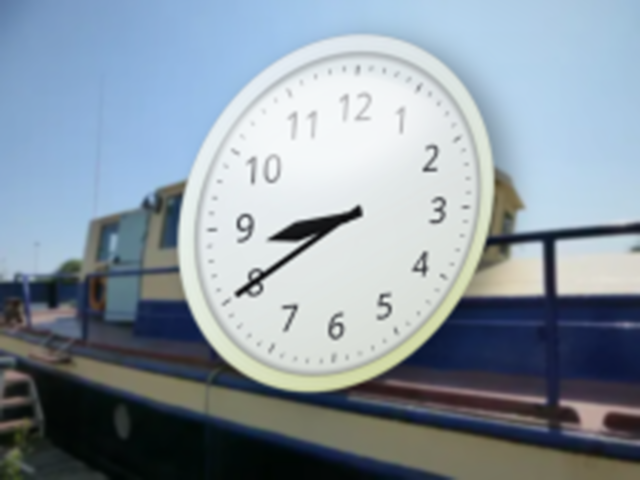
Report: {"hour": 8, "minute": 40}
